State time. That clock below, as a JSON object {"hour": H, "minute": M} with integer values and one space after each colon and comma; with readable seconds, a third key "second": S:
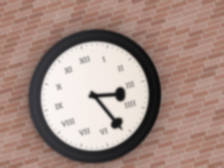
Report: {"hour": 3, "minute": 26}
